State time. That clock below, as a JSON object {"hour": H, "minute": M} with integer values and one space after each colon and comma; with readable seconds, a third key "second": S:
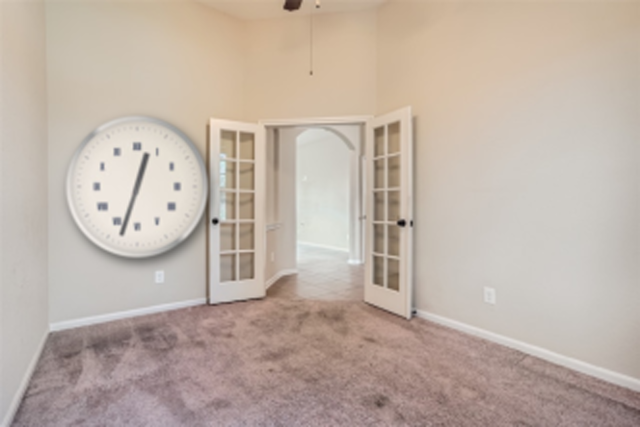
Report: {"hour": 12, "minute": 33}
